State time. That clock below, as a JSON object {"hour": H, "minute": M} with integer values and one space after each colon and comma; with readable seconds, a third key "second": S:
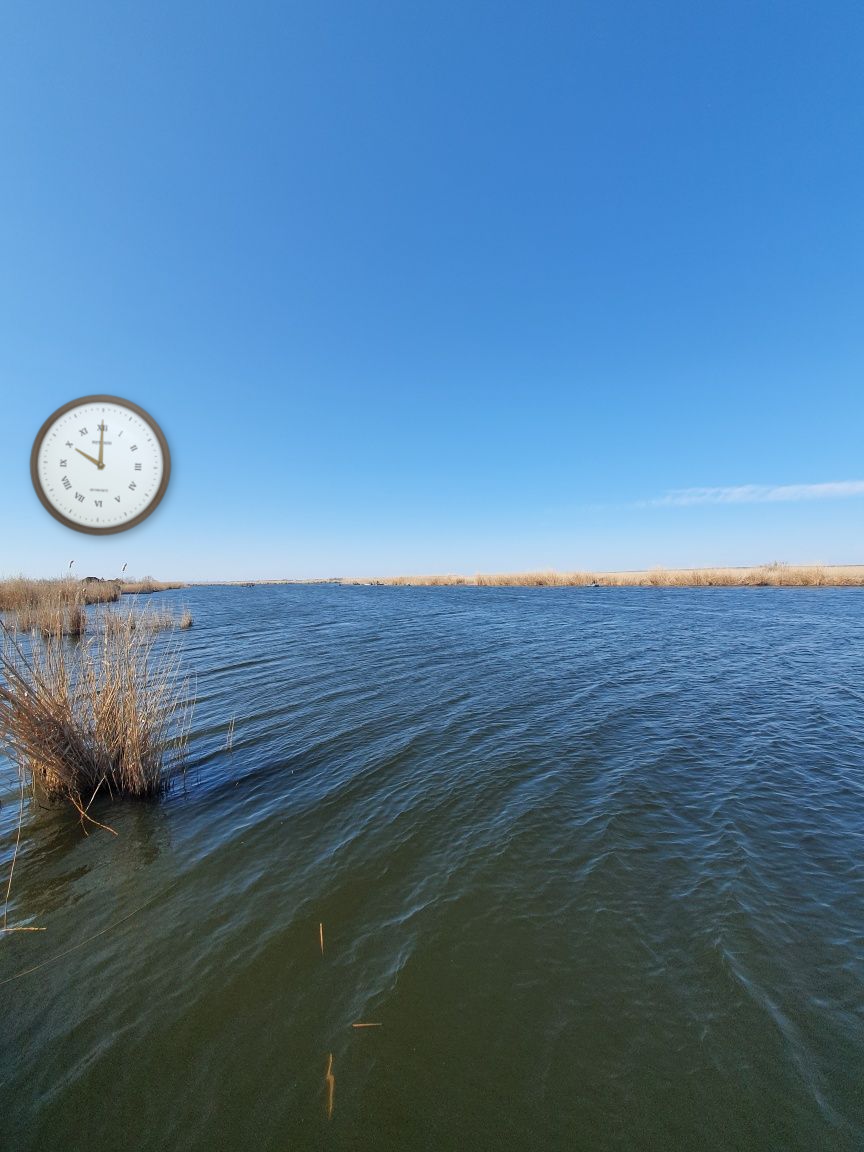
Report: {"hour": 10, "minute": 0}
